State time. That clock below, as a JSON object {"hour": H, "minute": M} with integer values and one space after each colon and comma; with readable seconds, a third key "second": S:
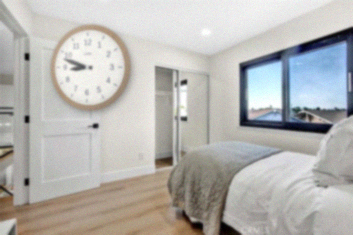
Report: {"hour": 8, "minute": 48}
